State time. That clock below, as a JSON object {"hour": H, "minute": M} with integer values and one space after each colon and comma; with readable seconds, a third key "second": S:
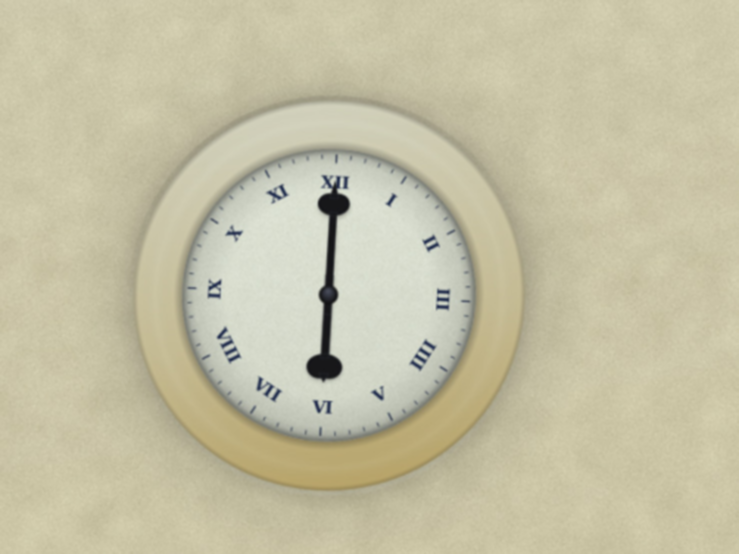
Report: {"hour": 6, "minute": 0}
